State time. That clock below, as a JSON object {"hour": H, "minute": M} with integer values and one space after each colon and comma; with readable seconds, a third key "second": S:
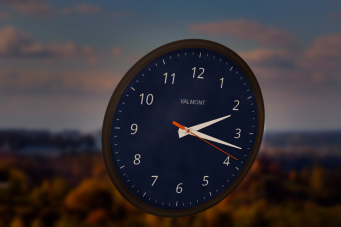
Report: {"hour": 2, "minute": 17, "second": 19}
